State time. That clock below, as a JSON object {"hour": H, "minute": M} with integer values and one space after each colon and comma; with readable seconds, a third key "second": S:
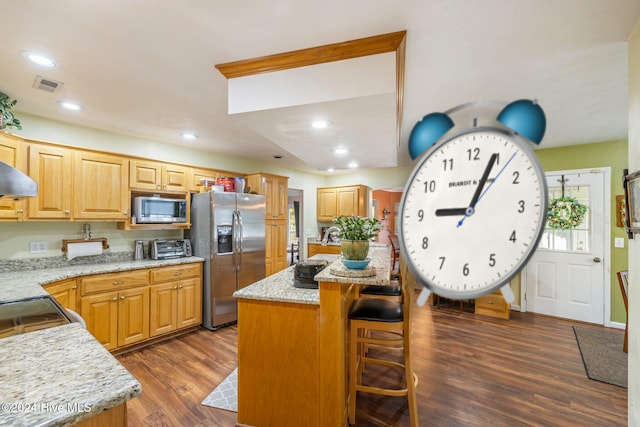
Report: {"hour": 9, "minute": 4, "second": 7}
